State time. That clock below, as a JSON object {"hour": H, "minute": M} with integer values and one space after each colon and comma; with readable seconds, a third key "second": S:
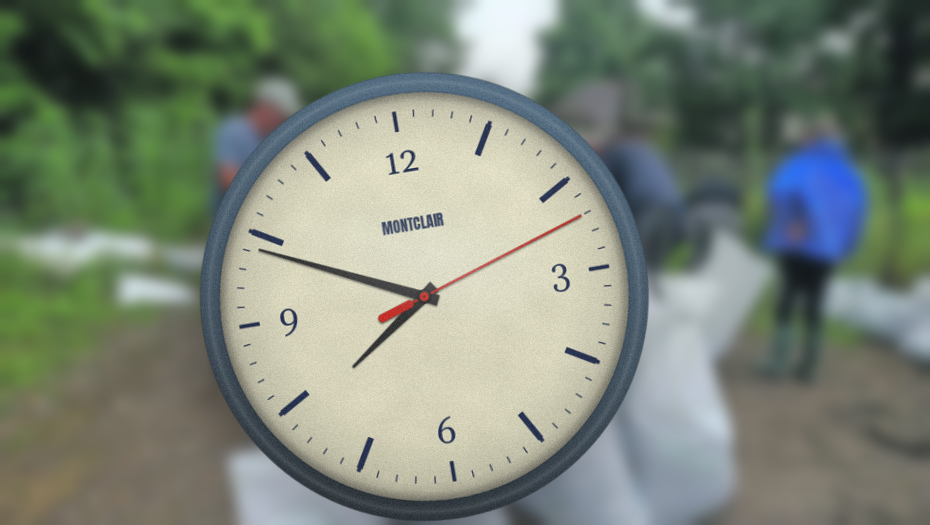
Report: {"hour": 7, "minute": 49, "second": 12}
